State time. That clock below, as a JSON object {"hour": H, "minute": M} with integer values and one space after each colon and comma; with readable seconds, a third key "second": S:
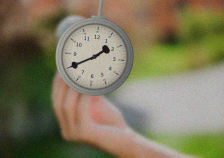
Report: {"hour": 1, "minute": 40}
